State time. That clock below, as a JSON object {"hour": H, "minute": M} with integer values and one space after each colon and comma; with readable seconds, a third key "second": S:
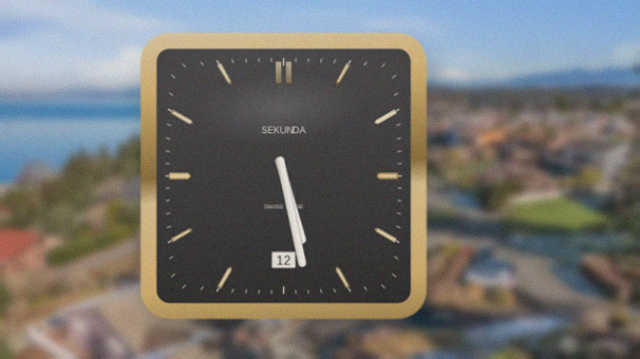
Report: {"hour": 5, "minute": 28}
